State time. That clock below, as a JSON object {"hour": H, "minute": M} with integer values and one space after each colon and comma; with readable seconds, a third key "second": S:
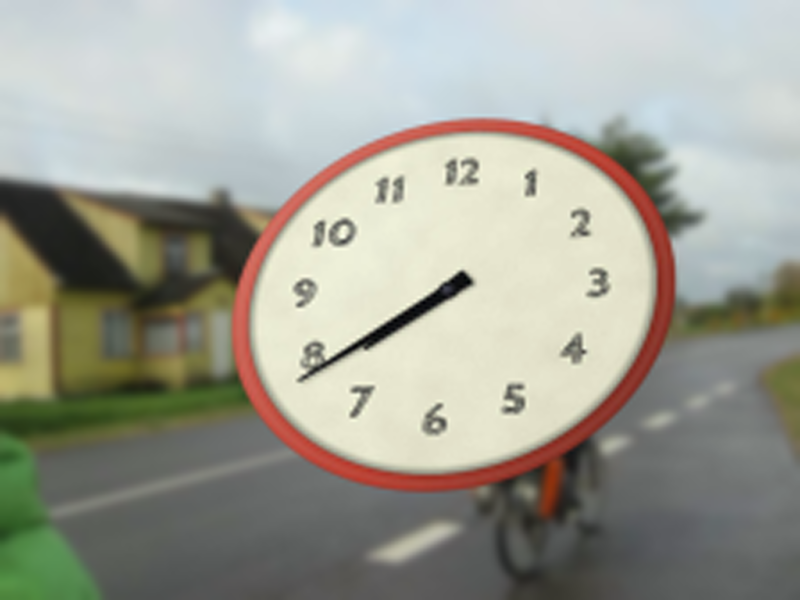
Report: {"hour": 7, "minute": 39}
